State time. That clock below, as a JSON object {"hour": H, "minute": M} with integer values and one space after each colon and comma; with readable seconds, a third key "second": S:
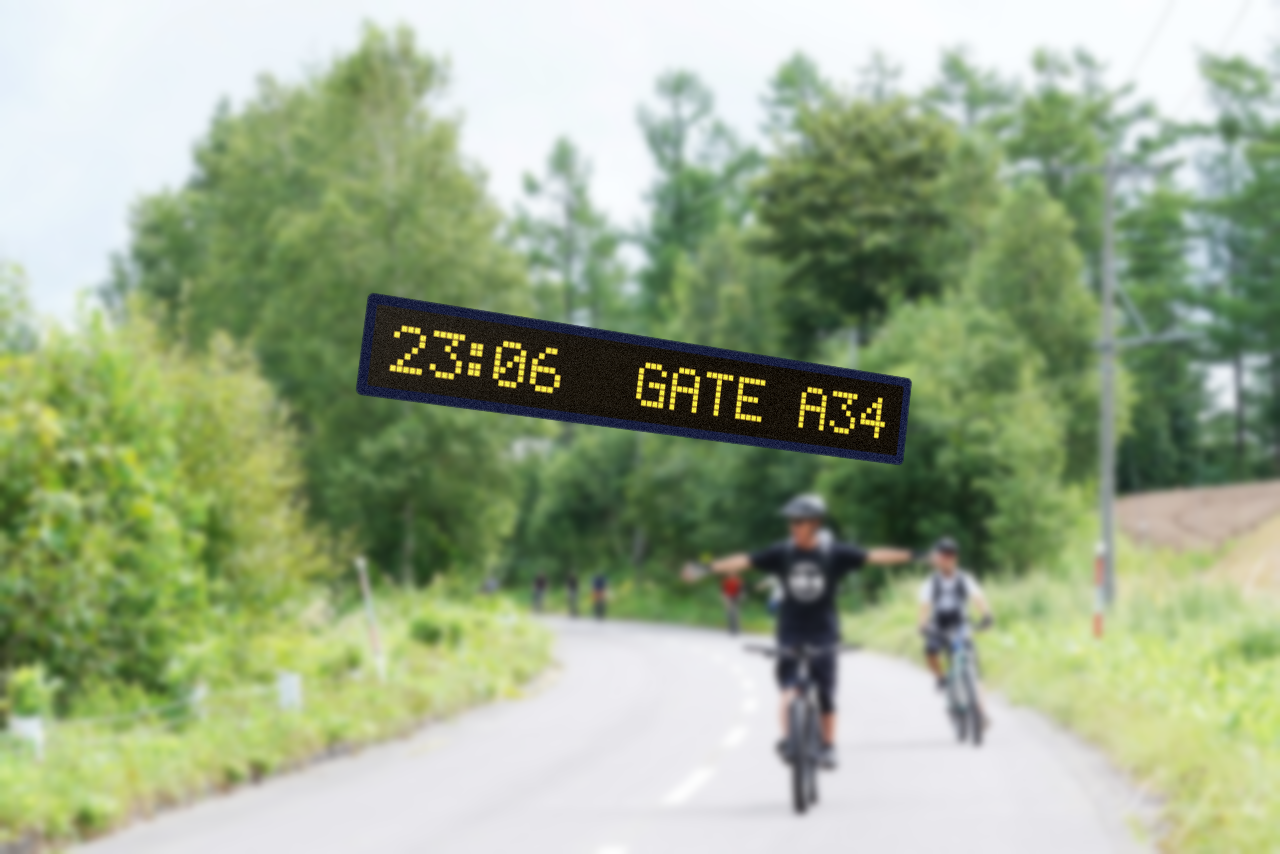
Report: {"hour": 23, "minute": 6}
